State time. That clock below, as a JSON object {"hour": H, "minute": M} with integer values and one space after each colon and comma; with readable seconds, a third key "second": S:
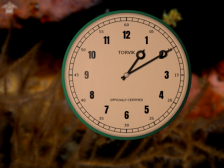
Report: {"hour": 1, "minute": 10}
